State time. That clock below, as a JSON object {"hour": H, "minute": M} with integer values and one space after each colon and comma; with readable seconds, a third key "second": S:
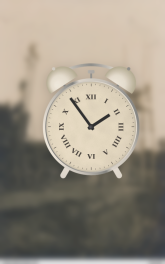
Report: {"hour": 1, "minute": 54}
